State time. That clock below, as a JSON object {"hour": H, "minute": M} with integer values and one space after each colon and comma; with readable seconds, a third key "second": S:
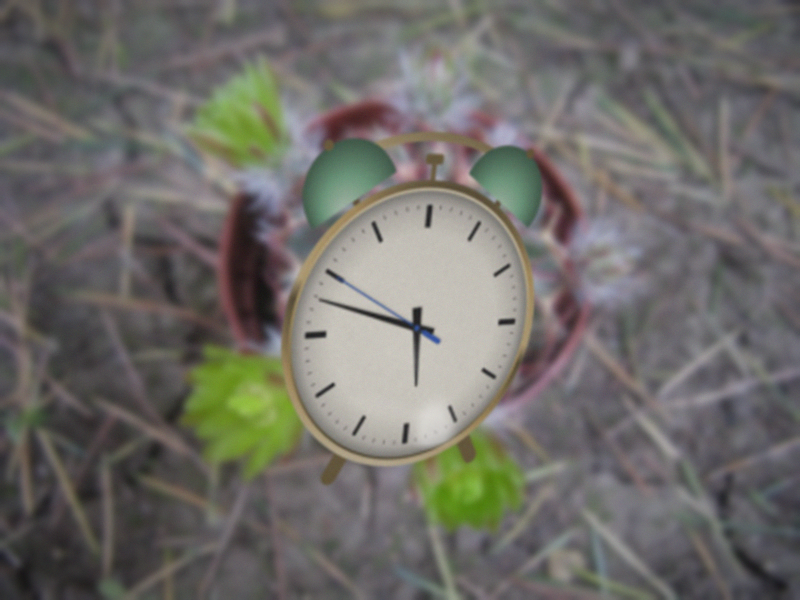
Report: {"hour": 5, "minute": 47, "second": 50}
